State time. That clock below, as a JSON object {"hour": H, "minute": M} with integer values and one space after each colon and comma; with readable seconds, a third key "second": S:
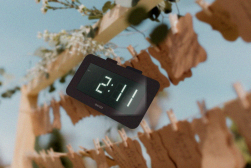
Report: {"hour": 2, "minute": 11}
